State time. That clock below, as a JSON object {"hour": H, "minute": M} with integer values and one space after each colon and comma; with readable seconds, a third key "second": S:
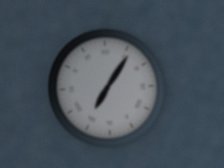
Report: {"hour": 7, "minute": 6}
